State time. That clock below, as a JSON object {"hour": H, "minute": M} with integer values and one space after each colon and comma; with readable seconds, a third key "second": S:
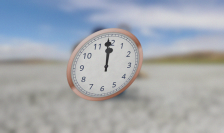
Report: {"hour": 11, "minute": 59}
